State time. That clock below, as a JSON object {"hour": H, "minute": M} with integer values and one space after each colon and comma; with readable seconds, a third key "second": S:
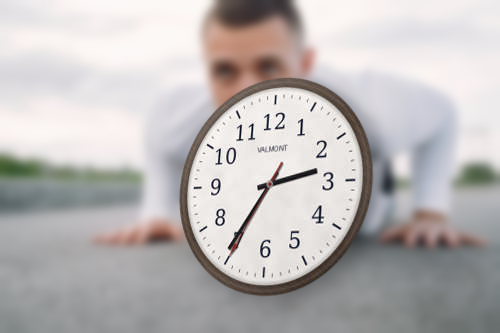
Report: {"hour": 2, "minute": 35, "second": 35}
